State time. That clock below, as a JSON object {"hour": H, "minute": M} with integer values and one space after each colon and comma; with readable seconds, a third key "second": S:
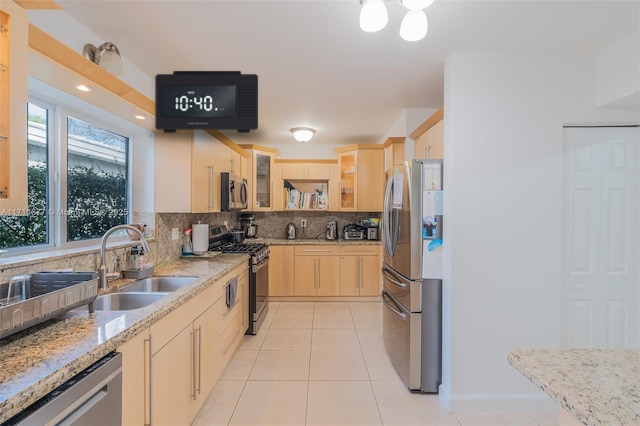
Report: {"hour": 10, "minute": 40}
